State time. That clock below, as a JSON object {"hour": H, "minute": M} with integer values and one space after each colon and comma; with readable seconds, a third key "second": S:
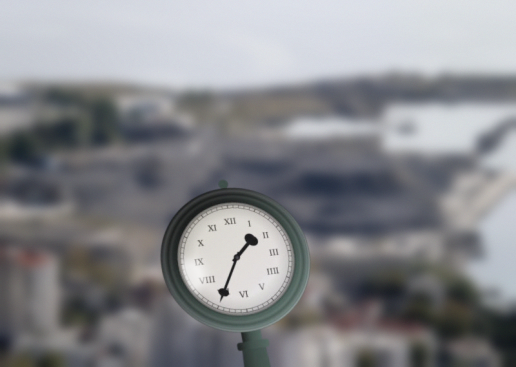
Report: {"hour": 1, "minute": 35}
